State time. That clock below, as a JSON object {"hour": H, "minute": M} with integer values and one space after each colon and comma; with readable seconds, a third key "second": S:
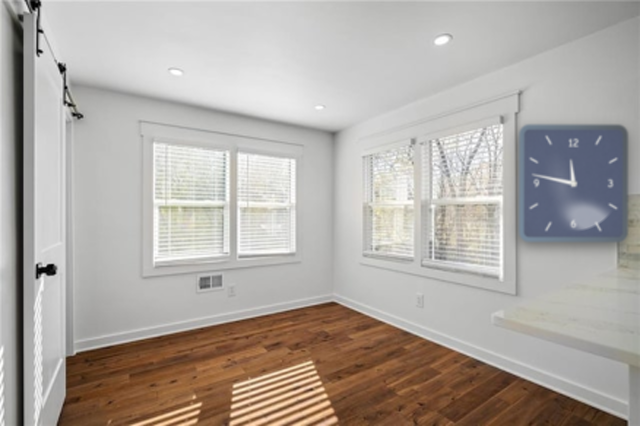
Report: {"hour": 11, "minute": 47}
